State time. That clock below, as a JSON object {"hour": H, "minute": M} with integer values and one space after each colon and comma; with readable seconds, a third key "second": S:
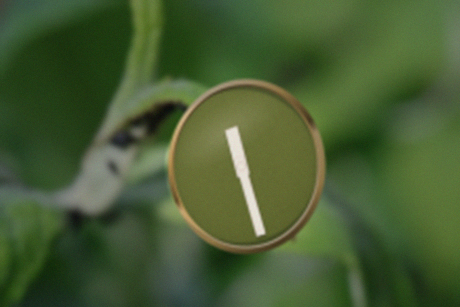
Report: {"hour": 11, "minute": 27}
